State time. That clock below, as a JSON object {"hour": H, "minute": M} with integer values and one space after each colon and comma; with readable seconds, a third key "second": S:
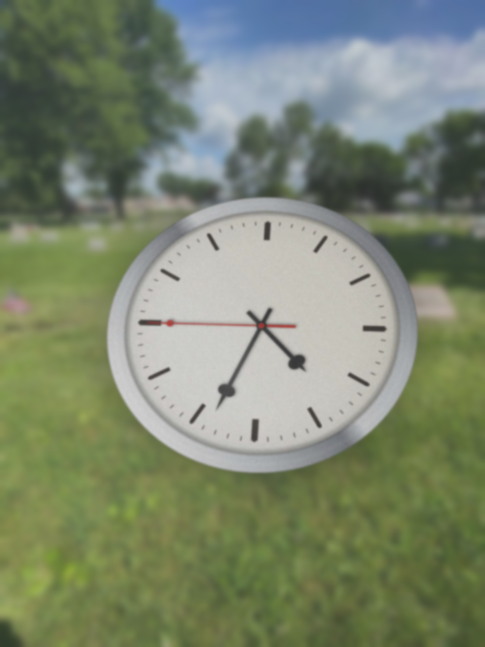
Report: {"hour": 4, "minute": 33, "second": 45}
